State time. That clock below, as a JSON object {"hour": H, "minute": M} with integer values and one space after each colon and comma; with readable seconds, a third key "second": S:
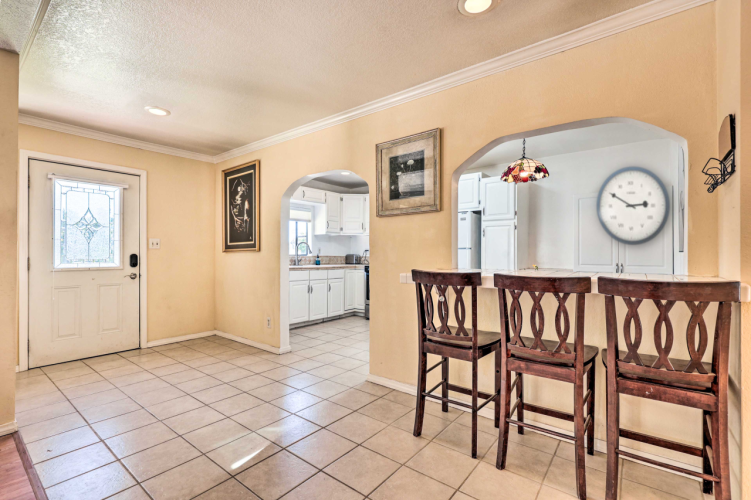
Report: {"hour": 2, "minute": 50}
